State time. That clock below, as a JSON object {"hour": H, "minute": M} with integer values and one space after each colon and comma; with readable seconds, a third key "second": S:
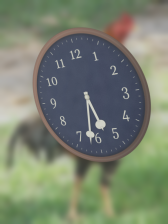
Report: {"hour": 5, "minute": 32}
